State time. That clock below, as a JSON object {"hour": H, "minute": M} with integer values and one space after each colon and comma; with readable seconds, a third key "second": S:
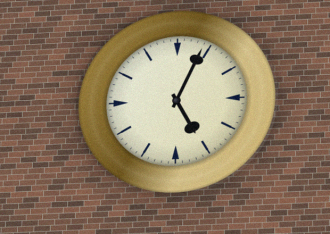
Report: {"hour": 5, "minute": 4}
